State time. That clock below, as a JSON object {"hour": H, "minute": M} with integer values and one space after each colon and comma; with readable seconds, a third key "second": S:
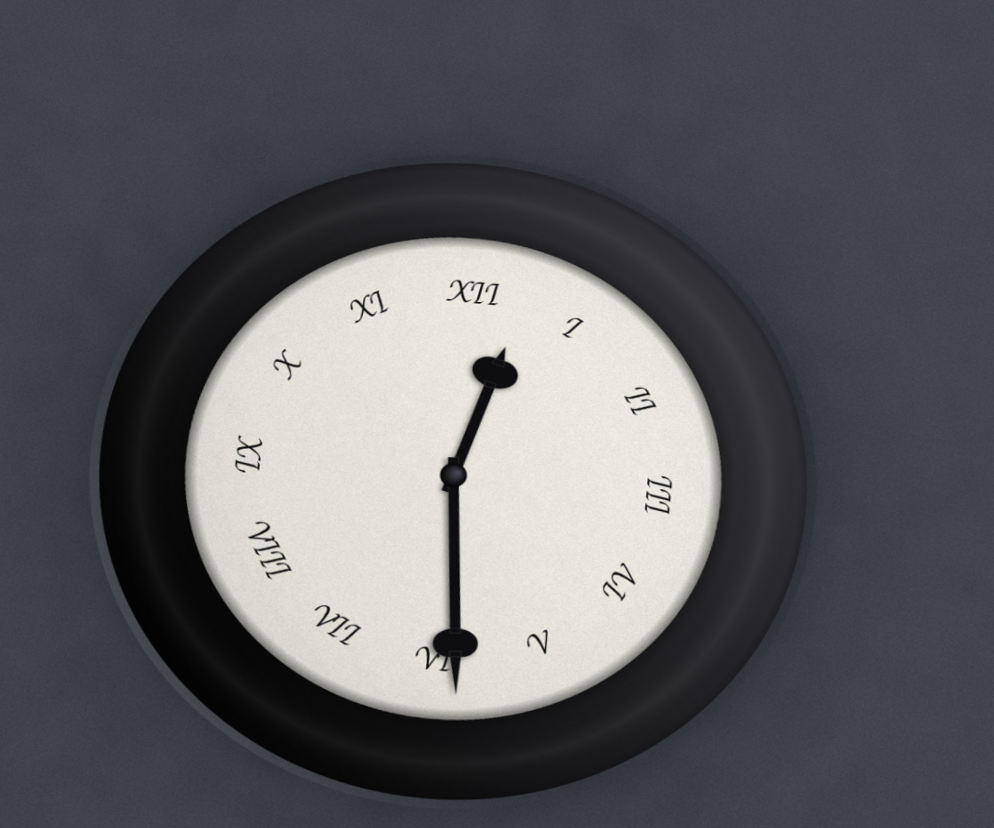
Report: {"hour": 12, "minute": 29}
